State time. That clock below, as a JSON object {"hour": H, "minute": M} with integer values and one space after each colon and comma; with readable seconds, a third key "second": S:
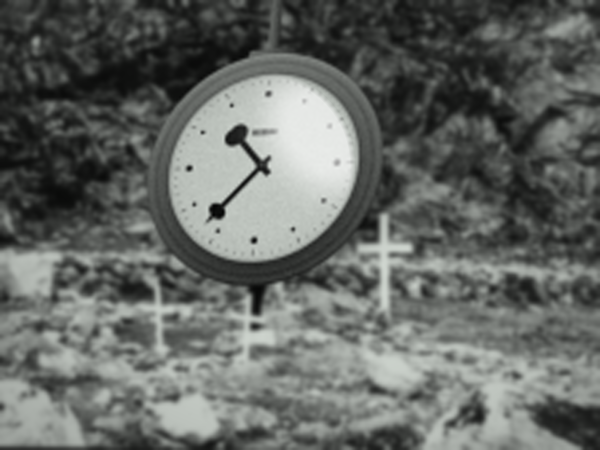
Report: {"hour": 10, "minute": 37}
